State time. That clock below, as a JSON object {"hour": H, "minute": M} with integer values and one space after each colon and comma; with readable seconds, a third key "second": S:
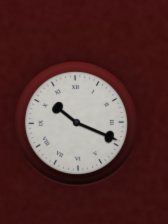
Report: {"hour": 10, "minute": 19}
